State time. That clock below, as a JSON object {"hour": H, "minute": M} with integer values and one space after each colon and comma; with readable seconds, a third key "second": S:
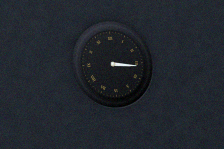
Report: {"hour": 3, "minute": 16}
